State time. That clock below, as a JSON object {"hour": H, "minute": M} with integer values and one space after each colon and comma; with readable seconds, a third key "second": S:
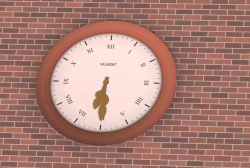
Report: {"hour": 6, "minute": 30}
